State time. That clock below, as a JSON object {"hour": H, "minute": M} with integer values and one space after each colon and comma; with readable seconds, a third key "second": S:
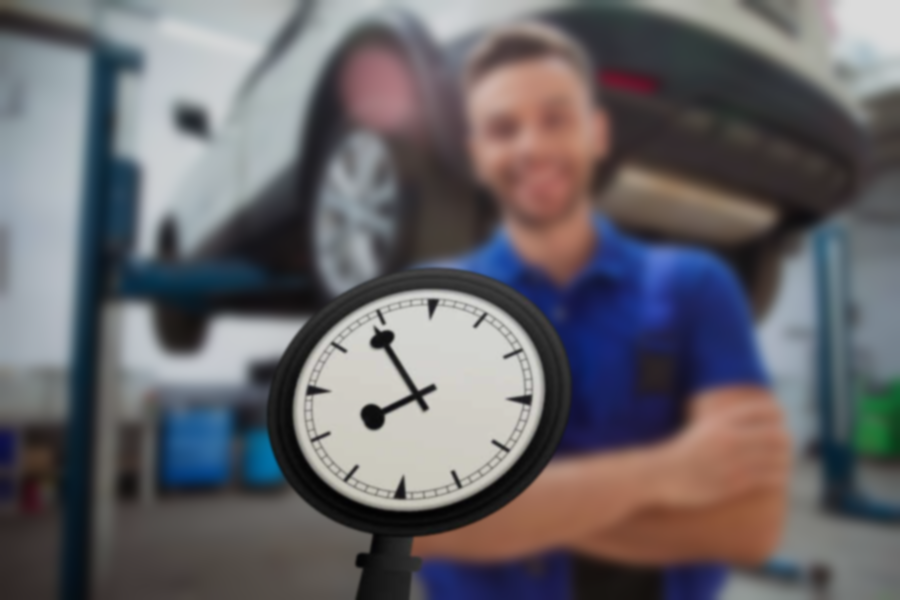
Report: {"hour": 7, "minute": 54}
